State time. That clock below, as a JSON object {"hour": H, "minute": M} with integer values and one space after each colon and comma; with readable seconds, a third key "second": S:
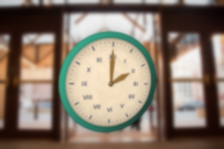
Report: {"hour": 2, "minute": 0}
